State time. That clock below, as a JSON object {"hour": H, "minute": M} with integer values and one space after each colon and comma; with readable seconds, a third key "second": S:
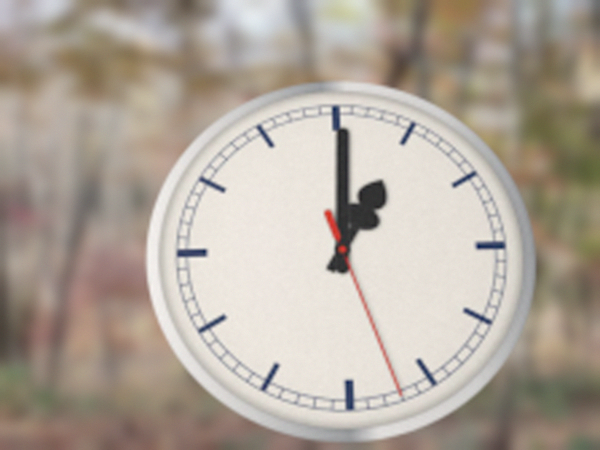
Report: {"hour": 1, "minute": 0, "second": 27}
